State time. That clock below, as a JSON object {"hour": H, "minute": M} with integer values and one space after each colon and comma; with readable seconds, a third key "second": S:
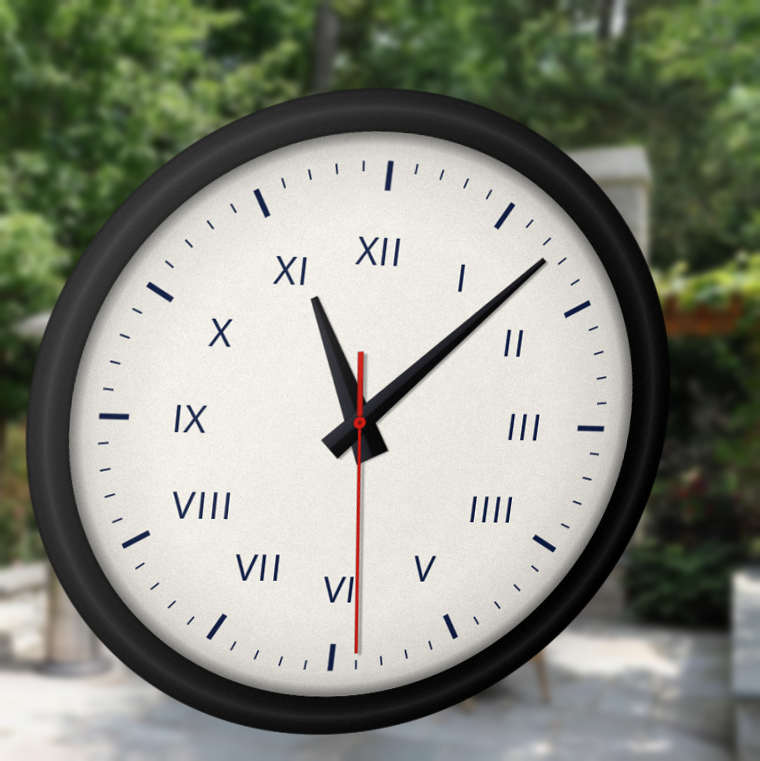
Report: {"hour": 11, "minute": 7, "second": 29}
